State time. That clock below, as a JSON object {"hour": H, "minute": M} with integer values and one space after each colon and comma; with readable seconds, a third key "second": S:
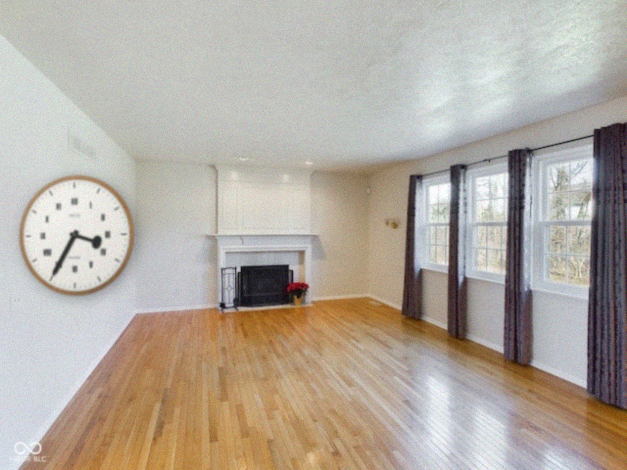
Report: {"hour": 3, "minute": 35}
